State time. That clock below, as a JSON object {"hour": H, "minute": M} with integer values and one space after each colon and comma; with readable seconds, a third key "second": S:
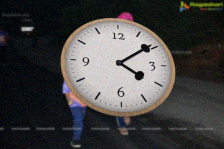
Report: {"hour": 4, "minute": 9}
